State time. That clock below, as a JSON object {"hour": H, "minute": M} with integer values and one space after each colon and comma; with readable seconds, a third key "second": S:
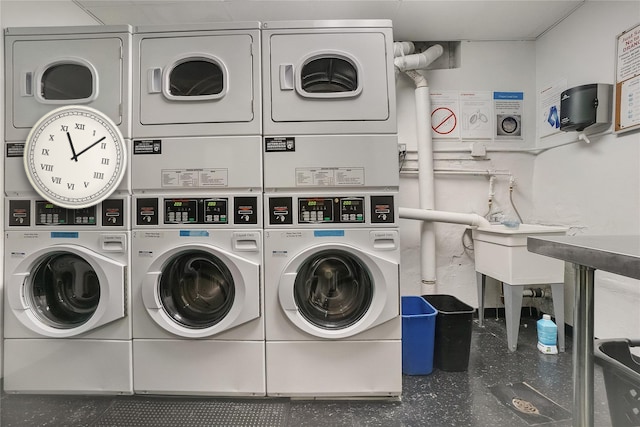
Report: {"hour": 11, "minute": 8}
